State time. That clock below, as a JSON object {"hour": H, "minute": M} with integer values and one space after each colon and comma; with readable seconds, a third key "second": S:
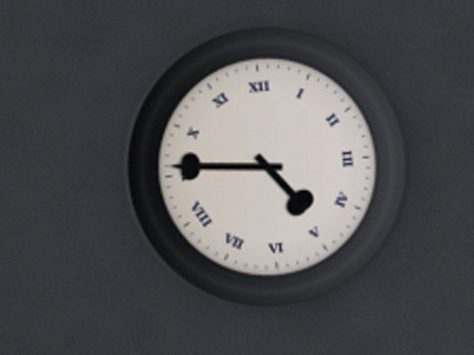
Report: {"hour": 4, "minute": 46}
